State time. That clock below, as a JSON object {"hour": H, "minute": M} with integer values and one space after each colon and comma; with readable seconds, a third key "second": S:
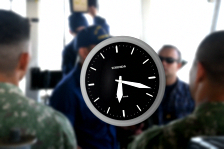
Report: {"hour": 6, "minute": 18}
